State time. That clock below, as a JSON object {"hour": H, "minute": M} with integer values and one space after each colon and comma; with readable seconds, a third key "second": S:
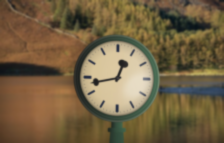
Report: {"hour": 12, "minute": 43}
